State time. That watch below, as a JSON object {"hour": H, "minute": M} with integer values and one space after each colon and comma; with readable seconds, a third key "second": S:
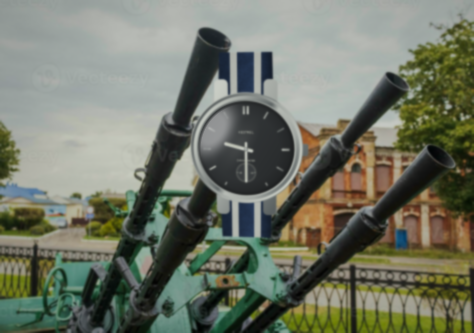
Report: {"hour": 9, "minute": 30}
